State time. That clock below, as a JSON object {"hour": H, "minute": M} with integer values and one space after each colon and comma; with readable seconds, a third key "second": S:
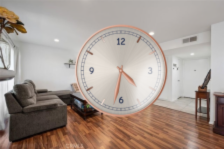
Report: {"hour": 4, "minute": 32}
